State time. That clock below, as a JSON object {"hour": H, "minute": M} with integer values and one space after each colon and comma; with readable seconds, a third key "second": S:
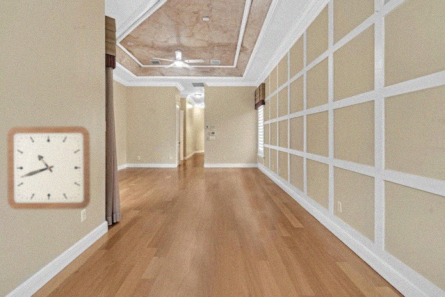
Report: {"hour": 10, "minute": 42}
